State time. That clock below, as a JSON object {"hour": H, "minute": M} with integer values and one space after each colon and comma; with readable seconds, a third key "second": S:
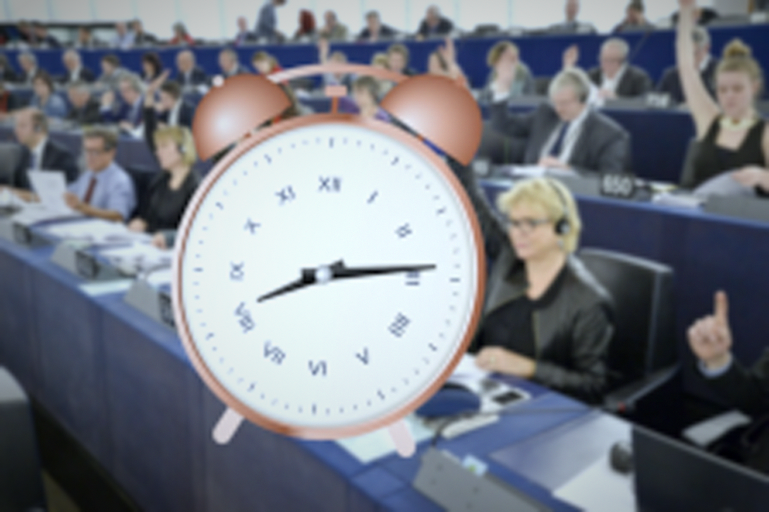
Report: {"hour": 8, "minute": 14}
